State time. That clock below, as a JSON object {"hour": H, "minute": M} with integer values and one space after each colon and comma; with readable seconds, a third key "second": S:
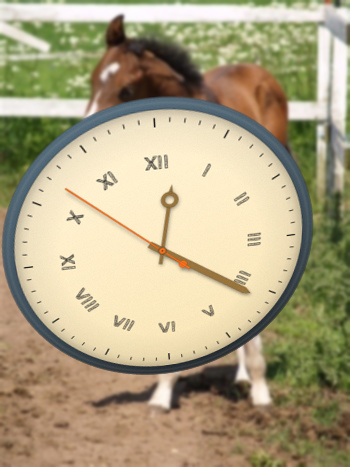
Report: {"hour": 12, "minute": 20, "second": 52}
